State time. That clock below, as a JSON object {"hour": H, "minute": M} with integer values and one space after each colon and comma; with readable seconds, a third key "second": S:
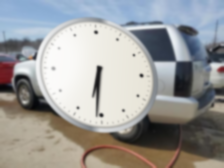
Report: {"hour": 6, "minute": 31}
